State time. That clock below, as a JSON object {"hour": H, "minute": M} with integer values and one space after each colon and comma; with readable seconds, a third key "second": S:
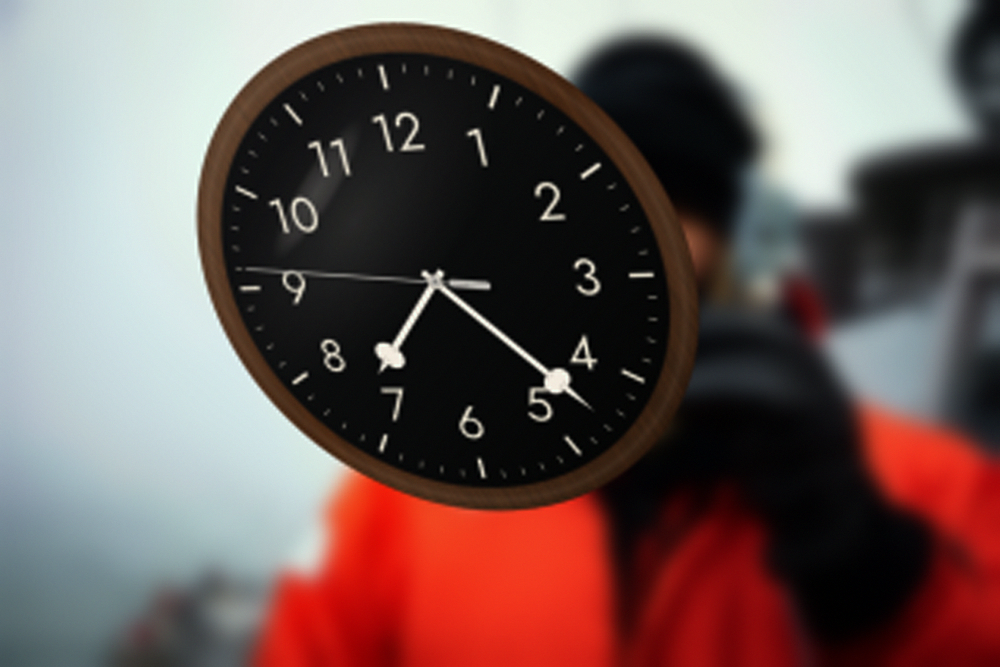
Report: {"hour": 7, "minute": 22, "second": 46}
